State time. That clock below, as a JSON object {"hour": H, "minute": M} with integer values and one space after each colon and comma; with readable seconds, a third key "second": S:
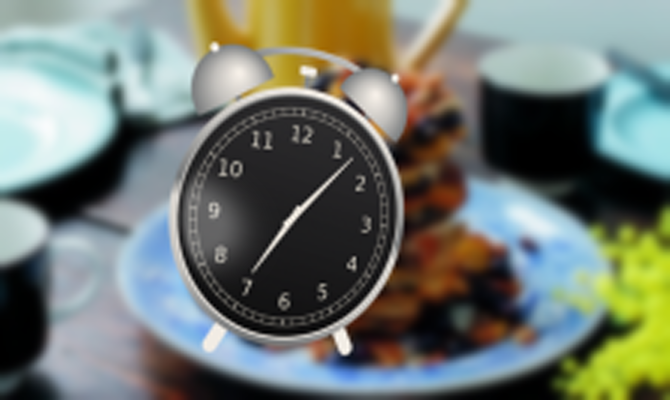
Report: {"hour": 7, "minute": 7}
